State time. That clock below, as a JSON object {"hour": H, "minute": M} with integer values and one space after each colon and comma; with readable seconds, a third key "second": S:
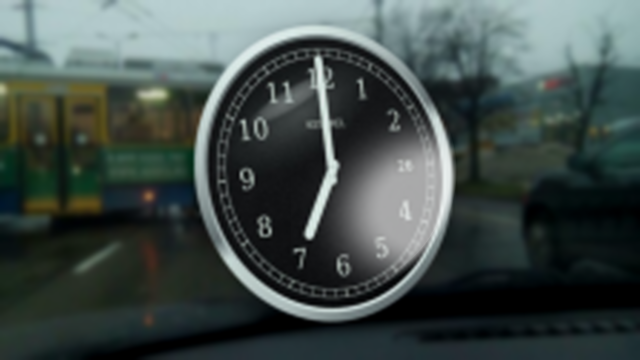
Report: {"hour": 7, "minute": 0}
